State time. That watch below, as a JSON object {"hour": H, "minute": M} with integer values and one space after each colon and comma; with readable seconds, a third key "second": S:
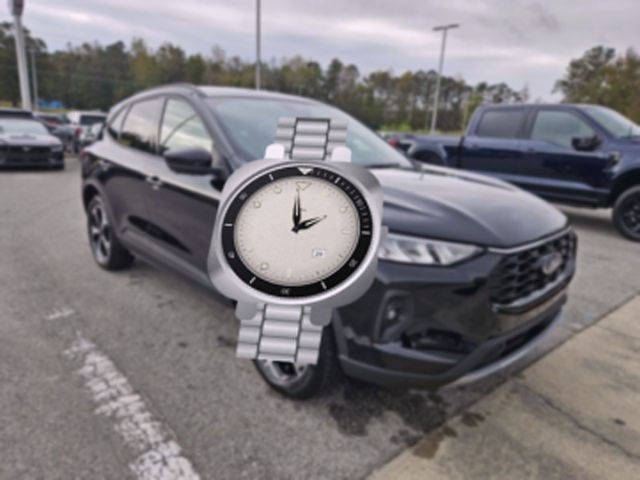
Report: {"hour": 1, "minute": 59}
